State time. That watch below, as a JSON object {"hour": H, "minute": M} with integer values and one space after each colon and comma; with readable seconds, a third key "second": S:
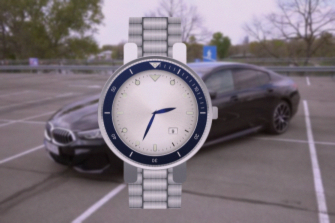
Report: {"hour": 2, "minute": 34}
